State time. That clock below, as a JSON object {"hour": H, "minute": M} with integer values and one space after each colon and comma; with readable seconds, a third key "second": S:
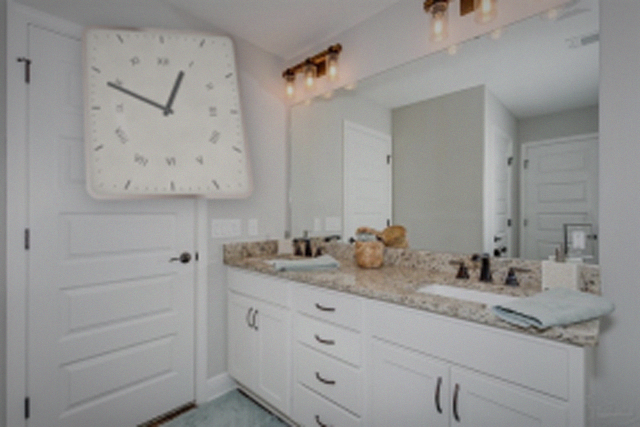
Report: {"hour": 12, "minute": 49}
